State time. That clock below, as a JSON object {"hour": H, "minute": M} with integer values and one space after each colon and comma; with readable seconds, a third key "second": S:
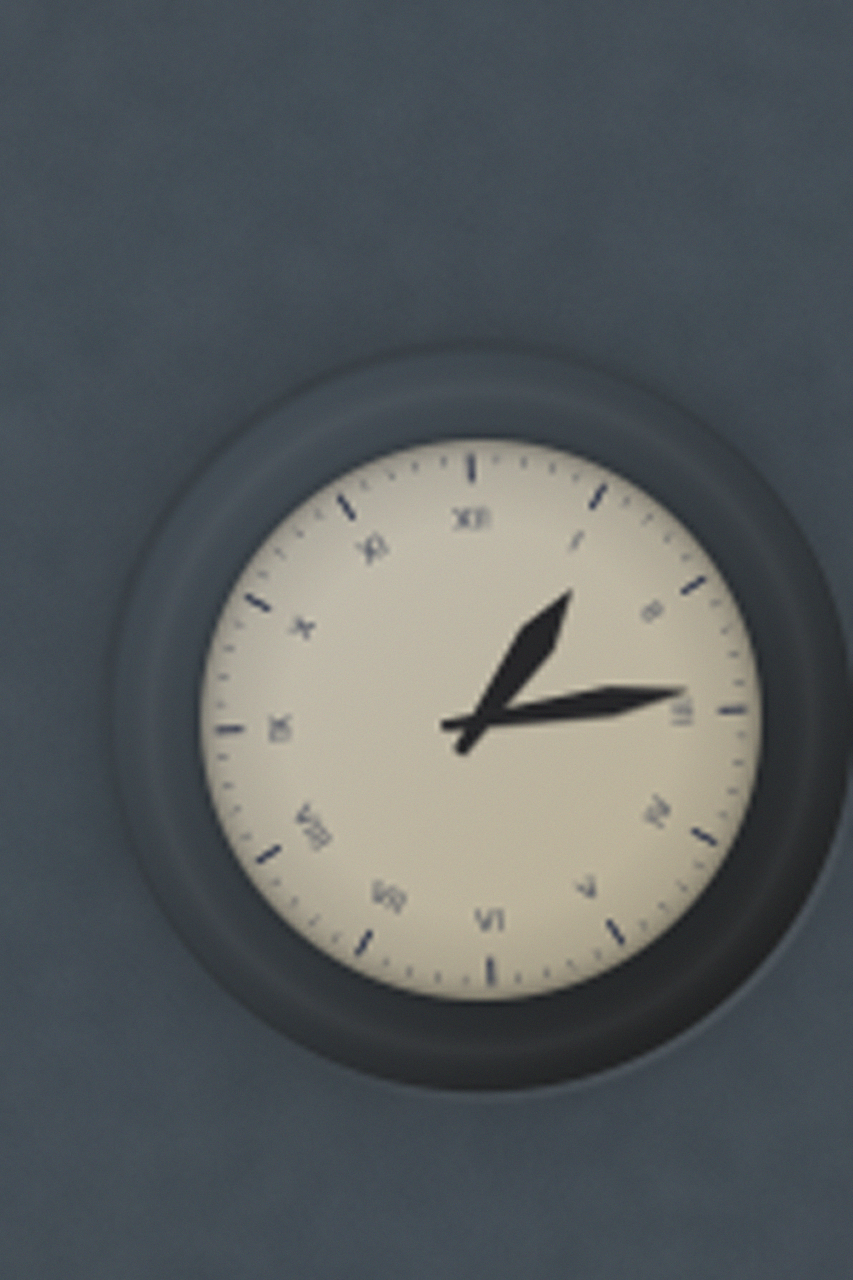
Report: {"hour": 1, "minute": 14}
